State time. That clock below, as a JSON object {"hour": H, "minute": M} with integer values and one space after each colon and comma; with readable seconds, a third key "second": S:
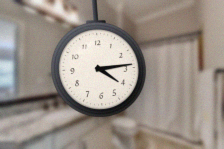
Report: {"hour": 4, "minute": 14}
